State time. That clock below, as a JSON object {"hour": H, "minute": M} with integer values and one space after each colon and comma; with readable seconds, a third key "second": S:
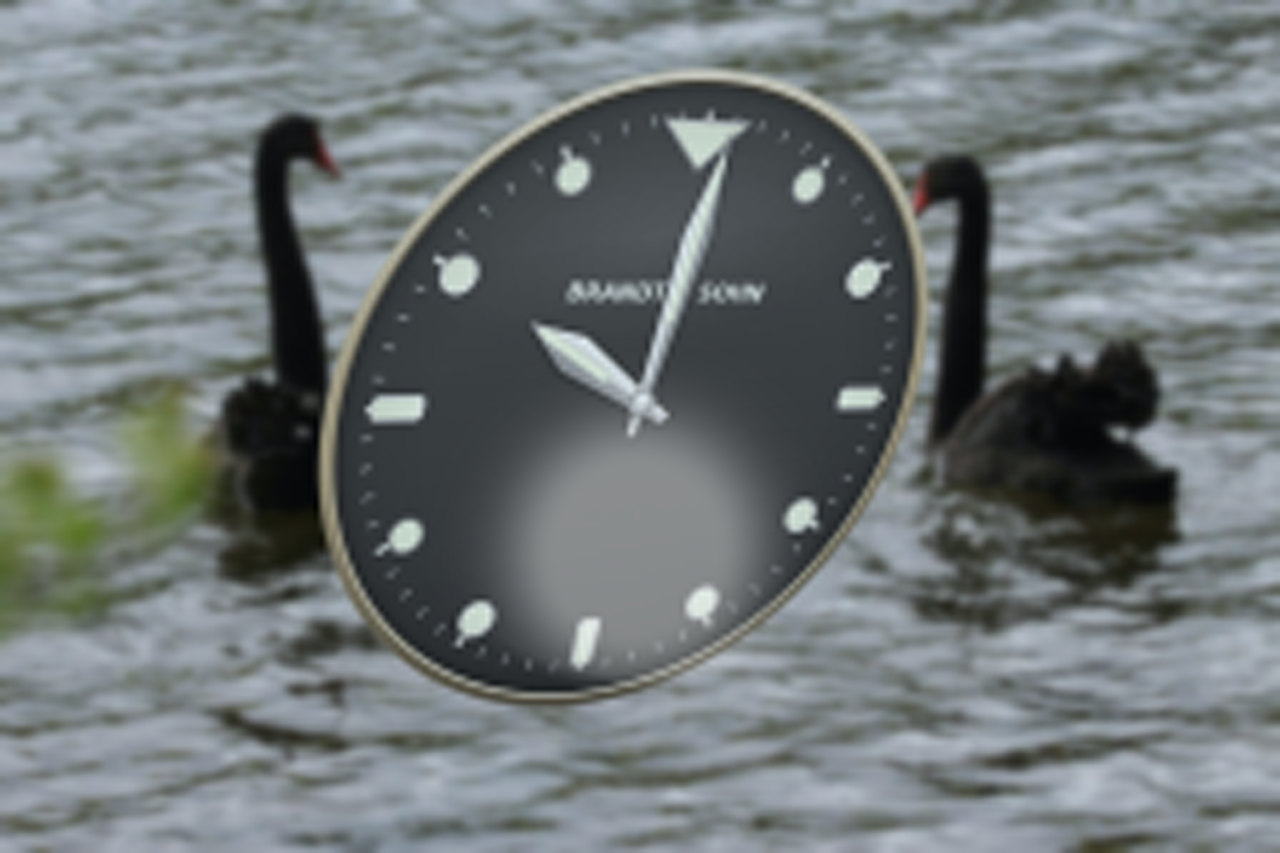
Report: {"hour": 10, "minute": 1}
